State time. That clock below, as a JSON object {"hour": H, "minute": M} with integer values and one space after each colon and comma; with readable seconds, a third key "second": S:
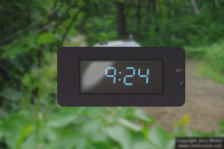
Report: {"hour": 9, "minute": 24}
